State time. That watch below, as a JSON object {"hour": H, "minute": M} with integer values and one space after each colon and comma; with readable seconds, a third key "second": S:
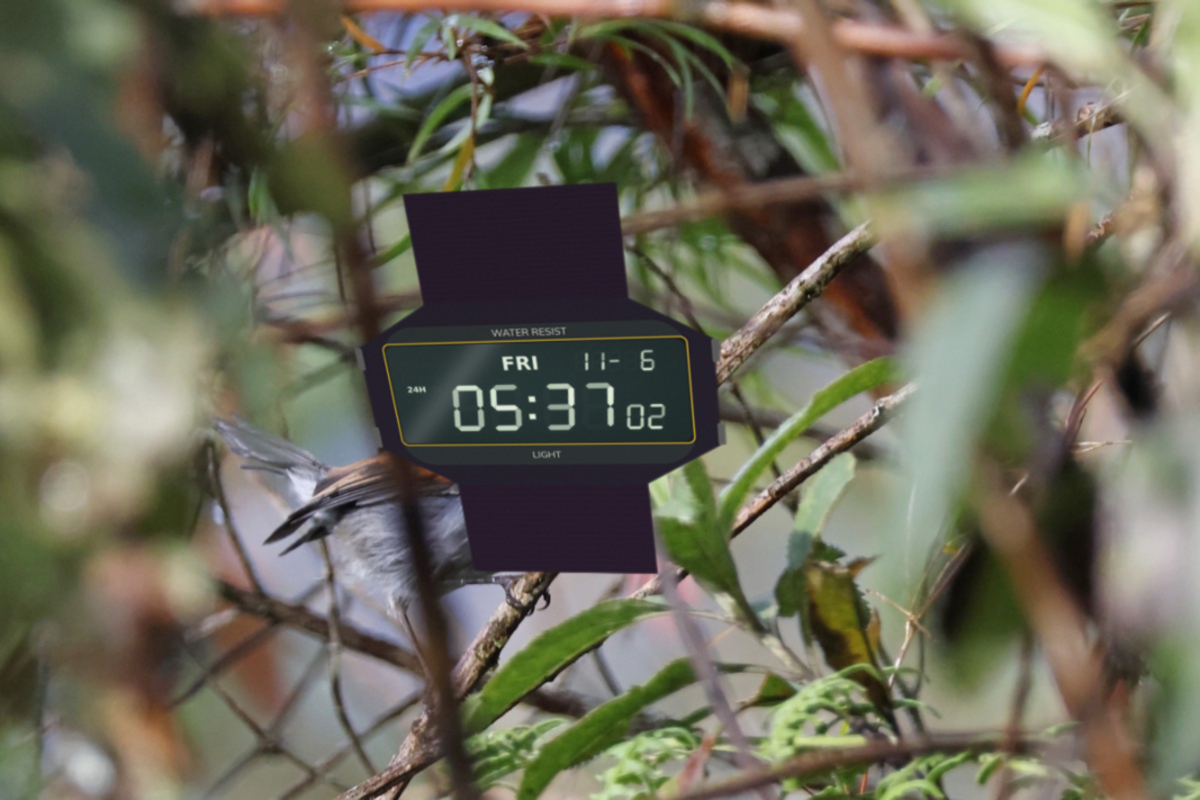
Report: {"hour": 5, "minute": 37, "second": 2}
